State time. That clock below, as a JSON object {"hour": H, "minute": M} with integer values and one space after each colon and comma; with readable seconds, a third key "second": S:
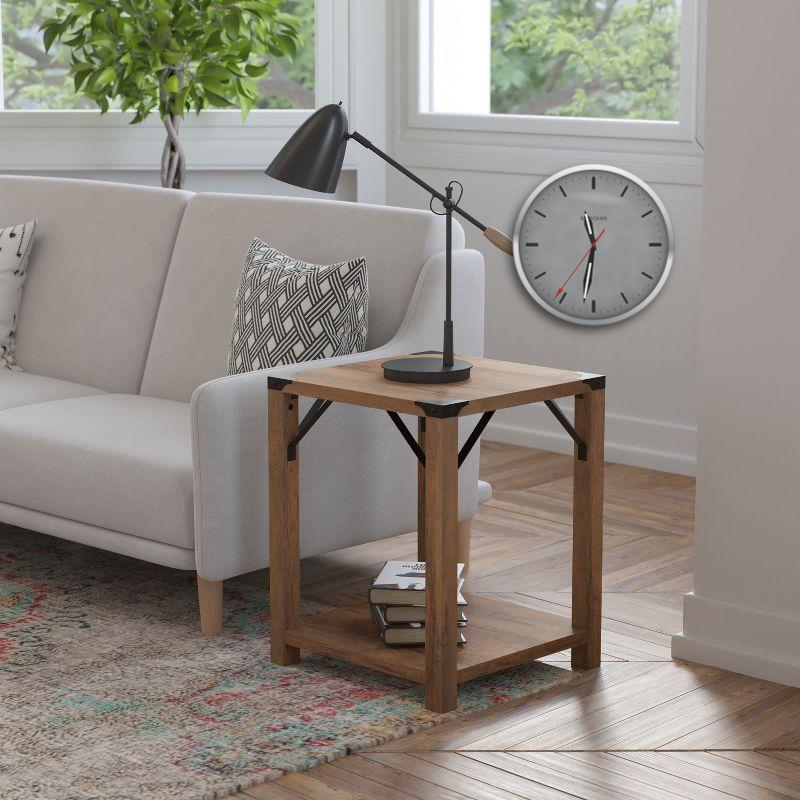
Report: {"hour": 11, "minute": 31, "second": 36}
